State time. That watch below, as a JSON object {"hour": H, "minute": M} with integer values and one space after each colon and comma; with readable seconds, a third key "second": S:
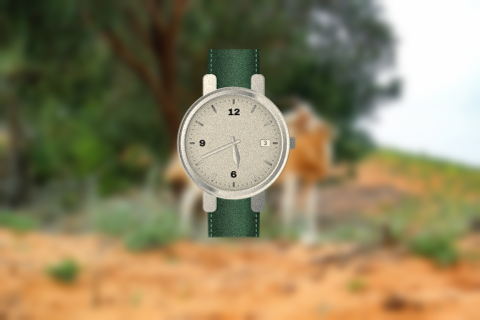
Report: {"hour": 5, "minute": 41}
